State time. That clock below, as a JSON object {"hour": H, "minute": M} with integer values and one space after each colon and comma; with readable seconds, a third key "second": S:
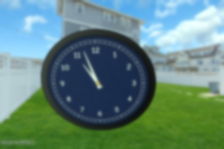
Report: {"hour": 10, "minute": 57}
